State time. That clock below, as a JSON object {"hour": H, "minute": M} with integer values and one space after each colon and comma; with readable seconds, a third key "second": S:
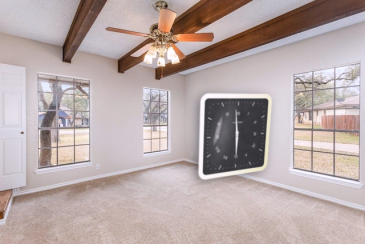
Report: {"hour": 5, "minute": 59}
